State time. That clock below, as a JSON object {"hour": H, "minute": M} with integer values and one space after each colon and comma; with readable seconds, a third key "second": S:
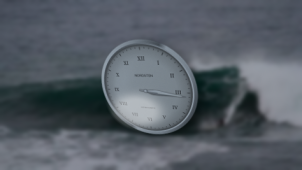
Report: {"hour": 3, "minute": 16}
